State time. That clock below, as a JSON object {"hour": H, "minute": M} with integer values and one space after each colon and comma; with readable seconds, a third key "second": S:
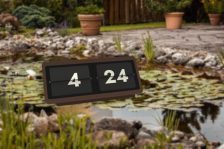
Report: {"hour": 4, "minute": 24}
